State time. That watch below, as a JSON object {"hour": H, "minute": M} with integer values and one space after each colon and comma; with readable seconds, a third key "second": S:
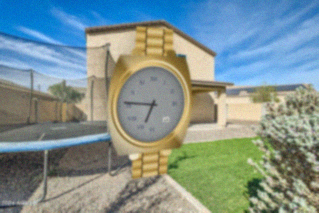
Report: {"hour": 6, "minute": 46}
